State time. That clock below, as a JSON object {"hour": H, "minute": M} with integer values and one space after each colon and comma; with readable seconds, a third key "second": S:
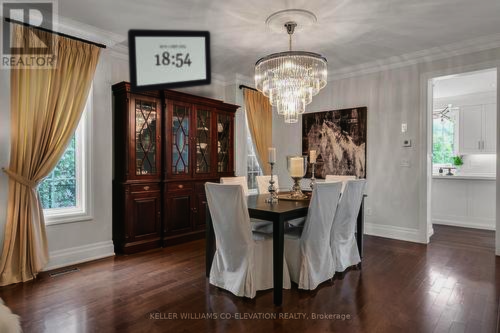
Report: {"hour": 18, "minute": 54}
